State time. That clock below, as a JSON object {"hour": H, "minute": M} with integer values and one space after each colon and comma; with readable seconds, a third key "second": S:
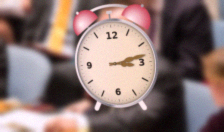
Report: {"hour": 3, "minute": 13}
